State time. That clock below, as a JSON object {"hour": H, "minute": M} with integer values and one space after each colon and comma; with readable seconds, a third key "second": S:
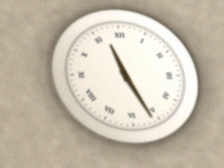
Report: {"hour": 11, "minute": 26}
